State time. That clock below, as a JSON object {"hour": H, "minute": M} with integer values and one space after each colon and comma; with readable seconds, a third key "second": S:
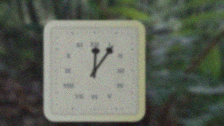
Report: {"hour": 12, "minute": 6}
